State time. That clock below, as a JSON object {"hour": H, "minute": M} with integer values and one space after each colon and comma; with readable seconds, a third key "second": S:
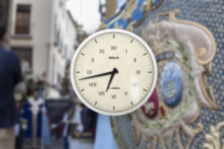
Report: {"hour": 6, "minute": 43}
